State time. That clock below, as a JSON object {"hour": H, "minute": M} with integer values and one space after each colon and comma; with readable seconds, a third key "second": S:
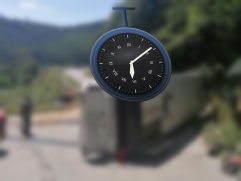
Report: {"hour": 6, "minute": 9}
